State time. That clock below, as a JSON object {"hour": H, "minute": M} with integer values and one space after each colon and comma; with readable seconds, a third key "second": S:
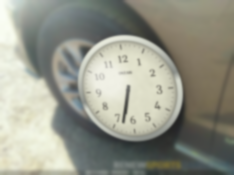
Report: {"hour": 6, "minute": 33}
